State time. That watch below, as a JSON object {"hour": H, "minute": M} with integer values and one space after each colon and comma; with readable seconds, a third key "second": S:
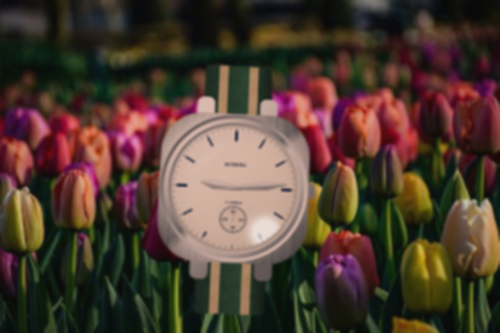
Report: {"hour": 9, "minute": 14}
